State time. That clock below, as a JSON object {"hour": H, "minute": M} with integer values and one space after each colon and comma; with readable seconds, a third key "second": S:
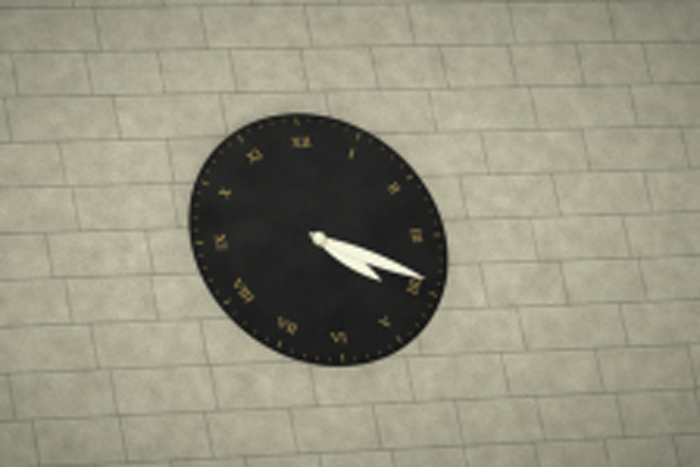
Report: {"hour": 4, "minute": 19}
